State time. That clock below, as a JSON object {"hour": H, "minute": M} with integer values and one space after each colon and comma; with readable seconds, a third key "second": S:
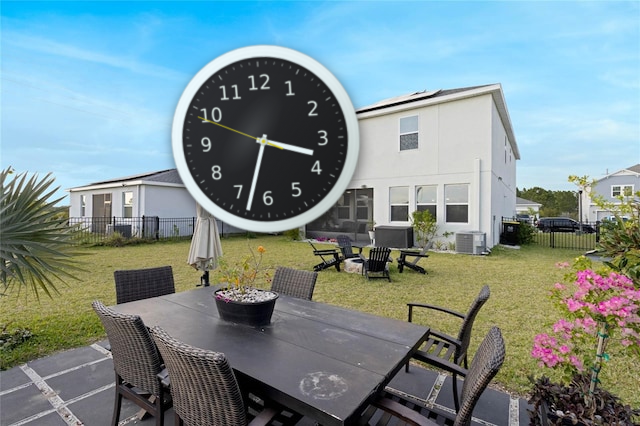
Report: {"hour": 3, "minute": 32, "second": 49}
